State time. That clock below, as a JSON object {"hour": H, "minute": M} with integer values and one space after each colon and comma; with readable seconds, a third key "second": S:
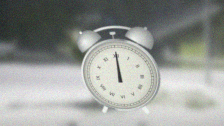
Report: {"hour": 12, "minute": 0}
